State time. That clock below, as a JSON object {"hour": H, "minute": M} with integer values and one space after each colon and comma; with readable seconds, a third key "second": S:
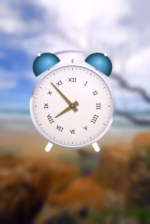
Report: {"hour": 7, "minute": 53}
